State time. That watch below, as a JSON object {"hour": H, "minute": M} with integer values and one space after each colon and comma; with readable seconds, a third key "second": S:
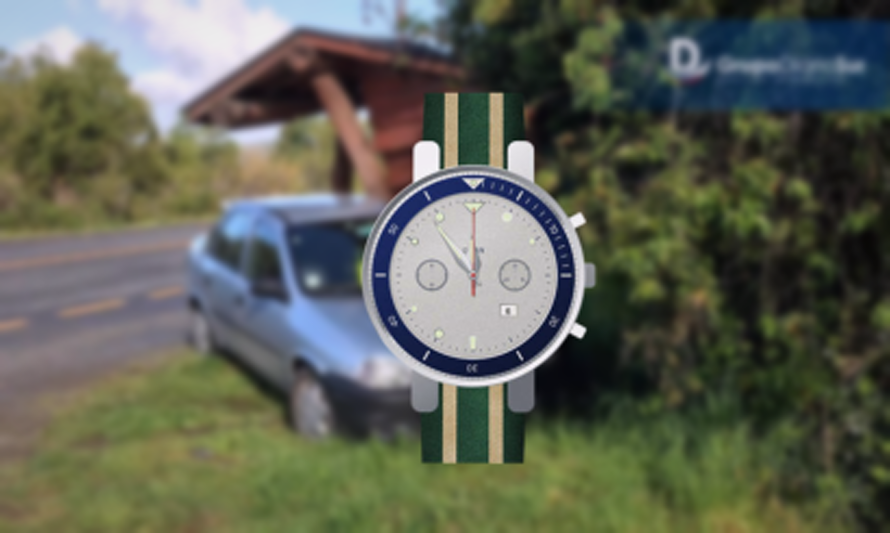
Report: {"hour": 11, "minute": 54}
